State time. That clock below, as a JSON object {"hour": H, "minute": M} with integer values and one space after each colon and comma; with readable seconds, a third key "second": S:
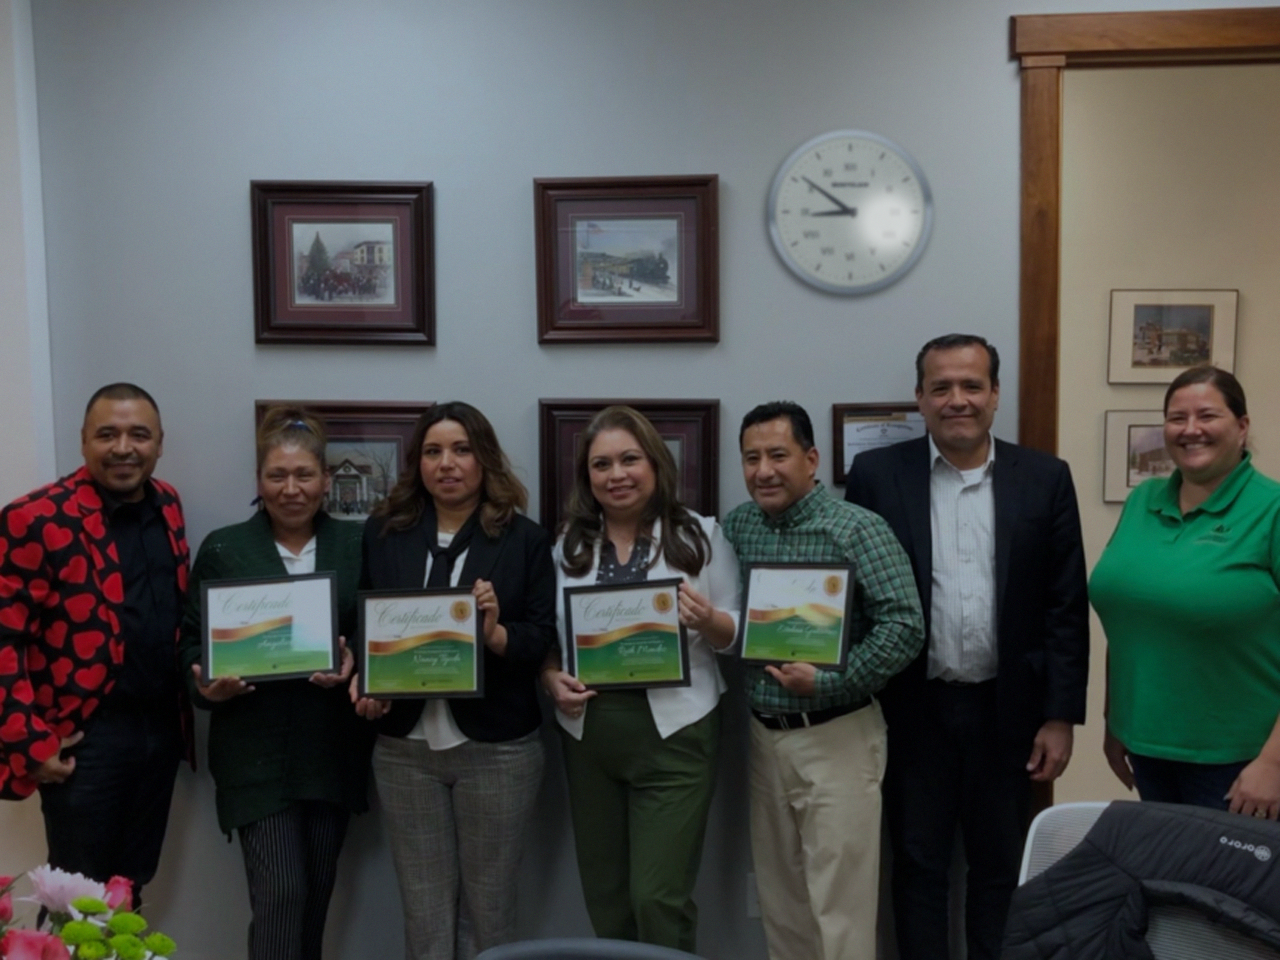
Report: {"hour": 8, "minute": 51}
